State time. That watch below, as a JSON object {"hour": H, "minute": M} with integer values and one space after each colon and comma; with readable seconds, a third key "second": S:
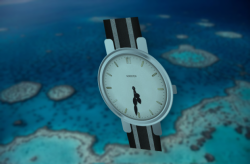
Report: {"hour": 5, "minute": 31}
